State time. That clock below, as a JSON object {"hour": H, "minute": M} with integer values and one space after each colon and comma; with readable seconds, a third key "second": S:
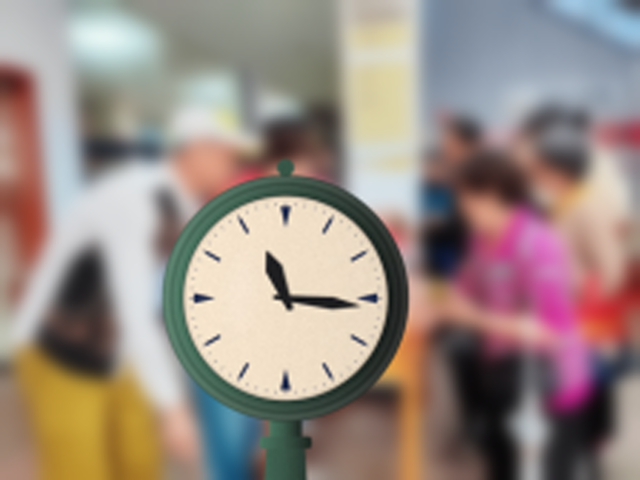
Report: {"hour": 11, "minute": 16}
